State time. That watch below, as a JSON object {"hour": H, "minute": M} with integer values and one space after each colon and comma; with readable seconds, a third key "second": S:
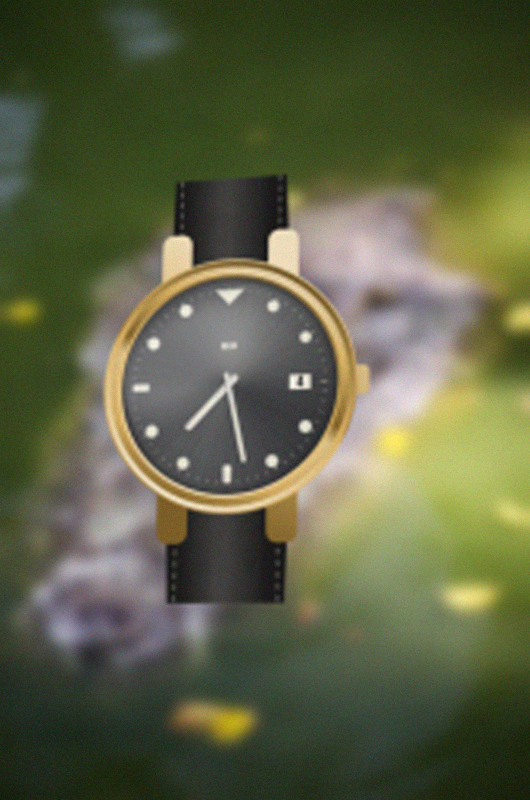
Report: {"hour": 7, "minute": 28}
